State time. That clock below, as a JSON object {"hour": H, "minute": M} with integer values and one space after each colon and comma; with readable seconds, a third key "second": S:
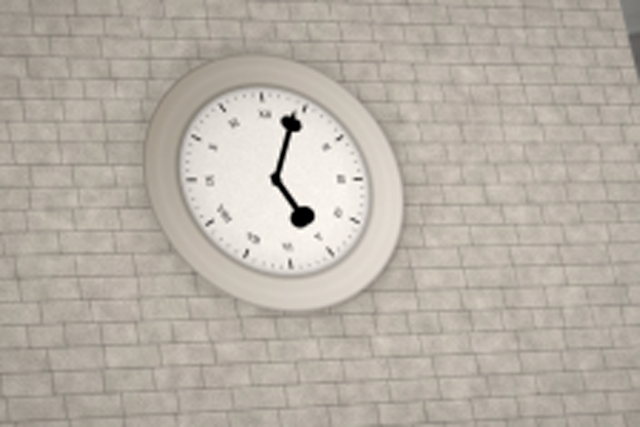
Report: {"hour": 5, "minute": 4}
